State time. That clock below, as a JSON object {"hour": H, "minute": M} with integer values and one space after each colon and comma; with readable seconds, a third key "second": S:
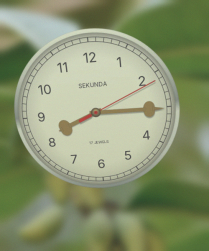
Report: {"hour": 8, "minute": 15, "second": 11}
